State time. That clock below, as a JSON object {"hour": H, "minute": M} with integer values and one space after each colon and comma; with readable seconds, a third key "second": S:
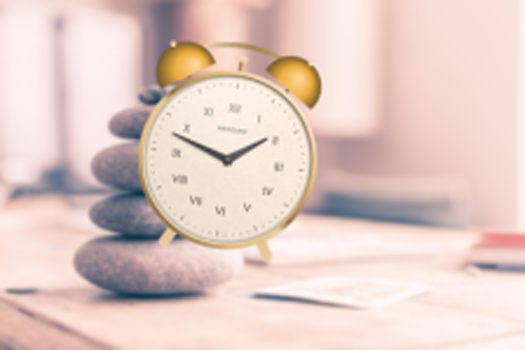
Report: {"hour": 1, "minute": 48}
